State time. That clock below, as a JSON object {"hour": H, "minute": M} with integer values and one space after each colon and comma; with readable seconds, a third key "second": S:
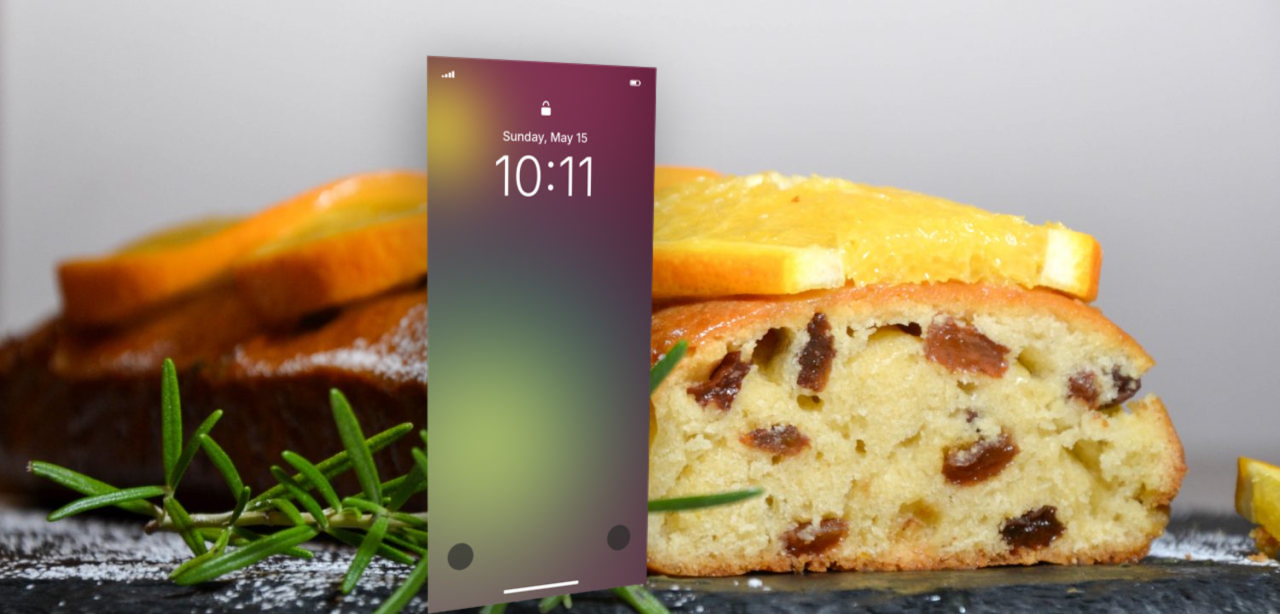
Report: {"hour": 10, "minute": 11}
